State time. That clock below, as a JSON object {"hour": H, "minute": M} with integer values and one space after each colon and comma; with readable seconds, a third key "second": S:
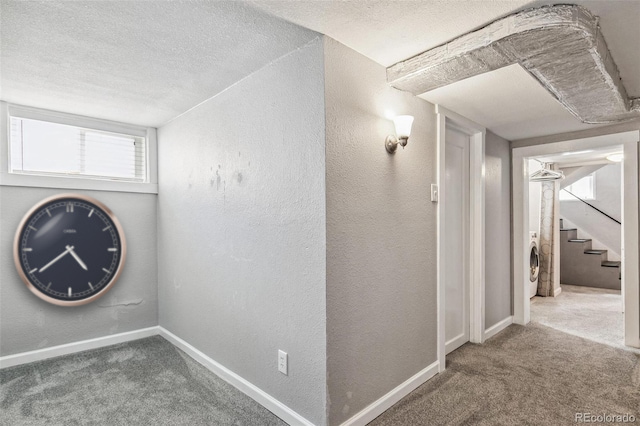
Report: {"hour": 4, "minute": 39}
